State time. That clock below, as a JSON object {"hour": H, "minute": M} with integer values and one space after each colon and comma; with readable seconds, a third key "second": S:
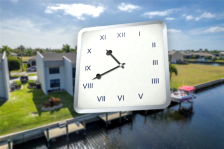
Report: {"hour": 10, "minute": 41}
